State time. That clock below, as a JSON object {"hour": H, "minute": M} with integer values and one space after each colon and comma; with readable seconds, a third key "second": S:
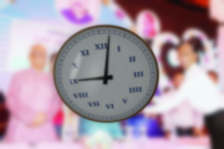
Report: {"hour": 9, "minute": 2}
